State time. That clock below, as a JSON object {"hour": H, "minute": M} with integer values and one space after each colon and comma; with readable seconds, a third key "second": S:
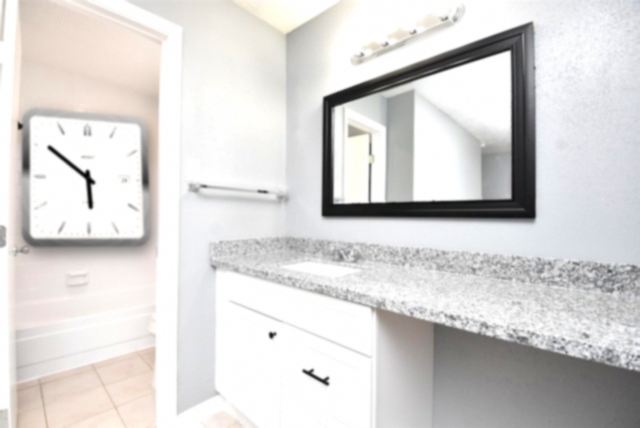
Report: {"hour": 5, "minute": 51}
